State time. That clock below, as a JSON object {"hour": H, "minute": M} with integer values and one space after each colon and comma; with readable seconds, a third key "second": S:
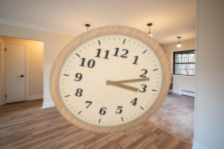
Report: {"hour": 3, "minute": 12}
